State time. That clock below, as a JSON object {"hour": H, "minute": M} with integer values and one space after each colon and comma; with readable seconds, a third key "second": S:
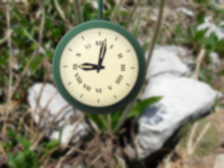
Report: {"hour": 9, "minute": 2}
